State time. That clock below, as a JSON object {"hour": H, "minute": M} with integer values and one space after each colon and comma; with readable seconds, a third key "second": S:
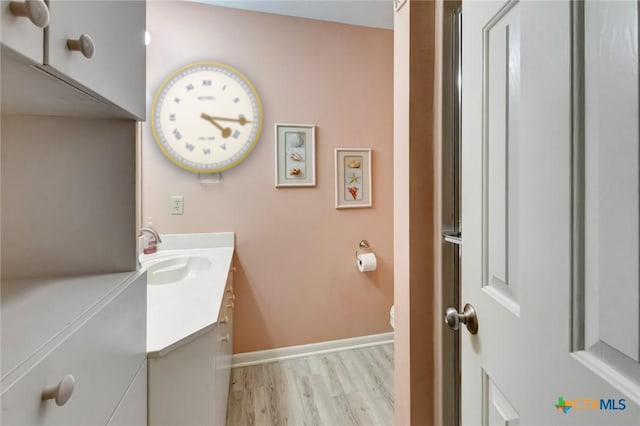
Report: {"hour": 4, "minute": 16}
